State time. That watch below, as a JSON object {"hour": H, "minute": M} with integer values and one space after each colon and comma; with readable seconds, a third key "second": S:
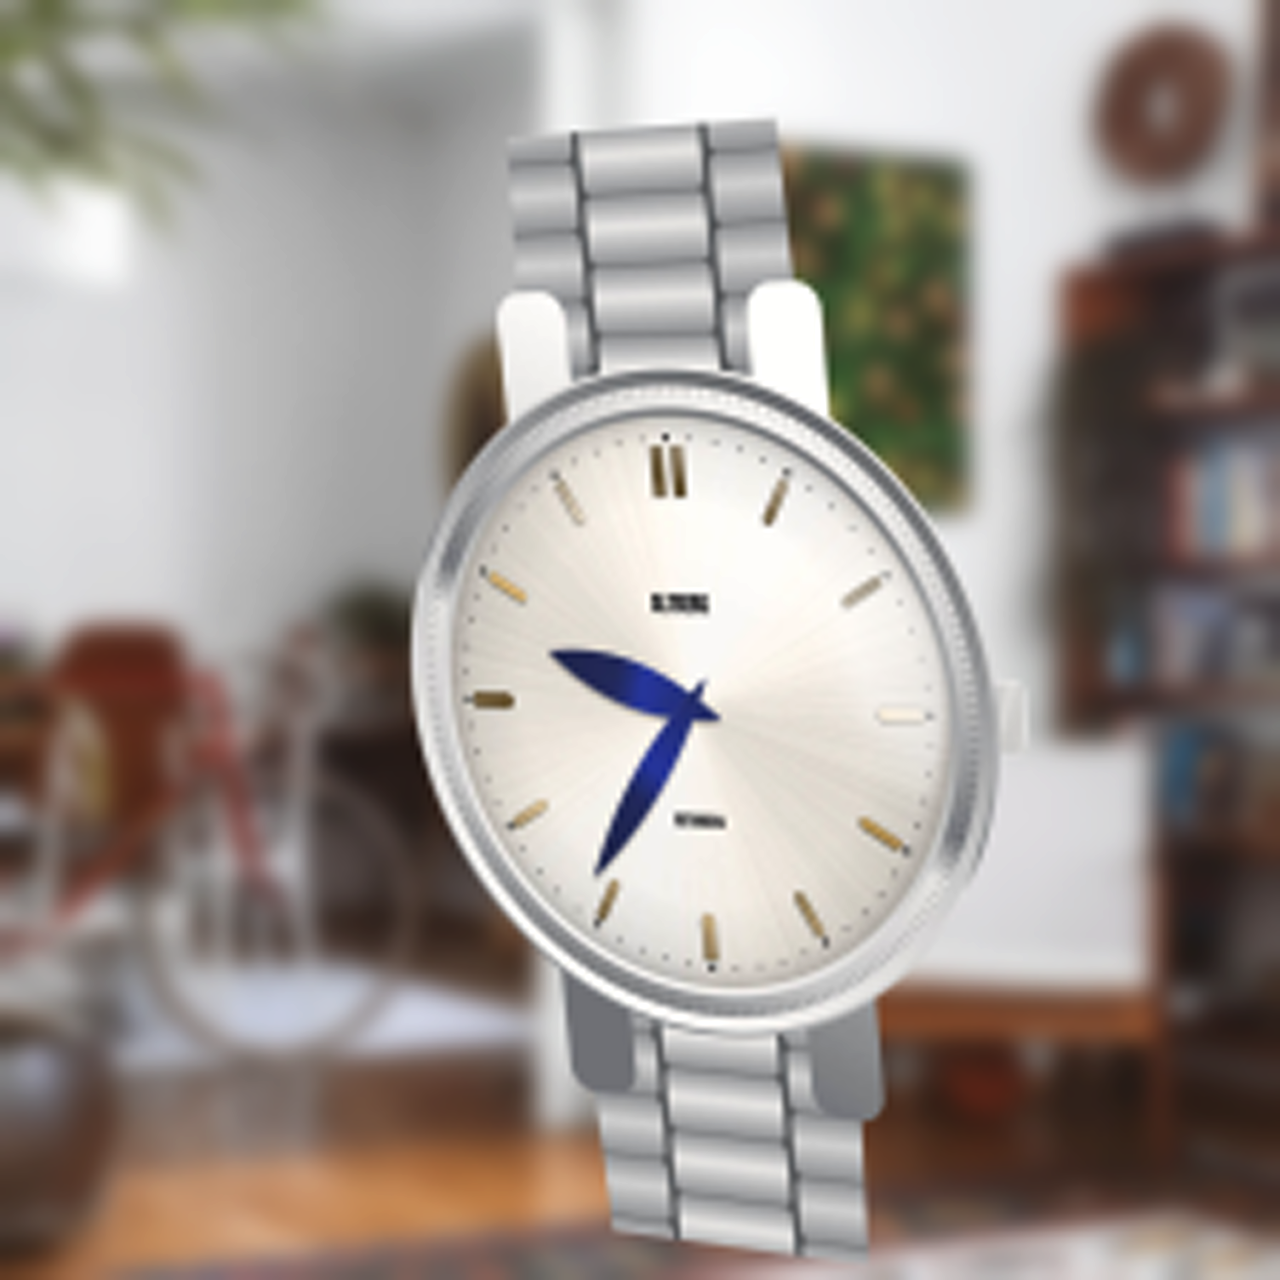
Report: {"hour": 9, "minute": 36}
